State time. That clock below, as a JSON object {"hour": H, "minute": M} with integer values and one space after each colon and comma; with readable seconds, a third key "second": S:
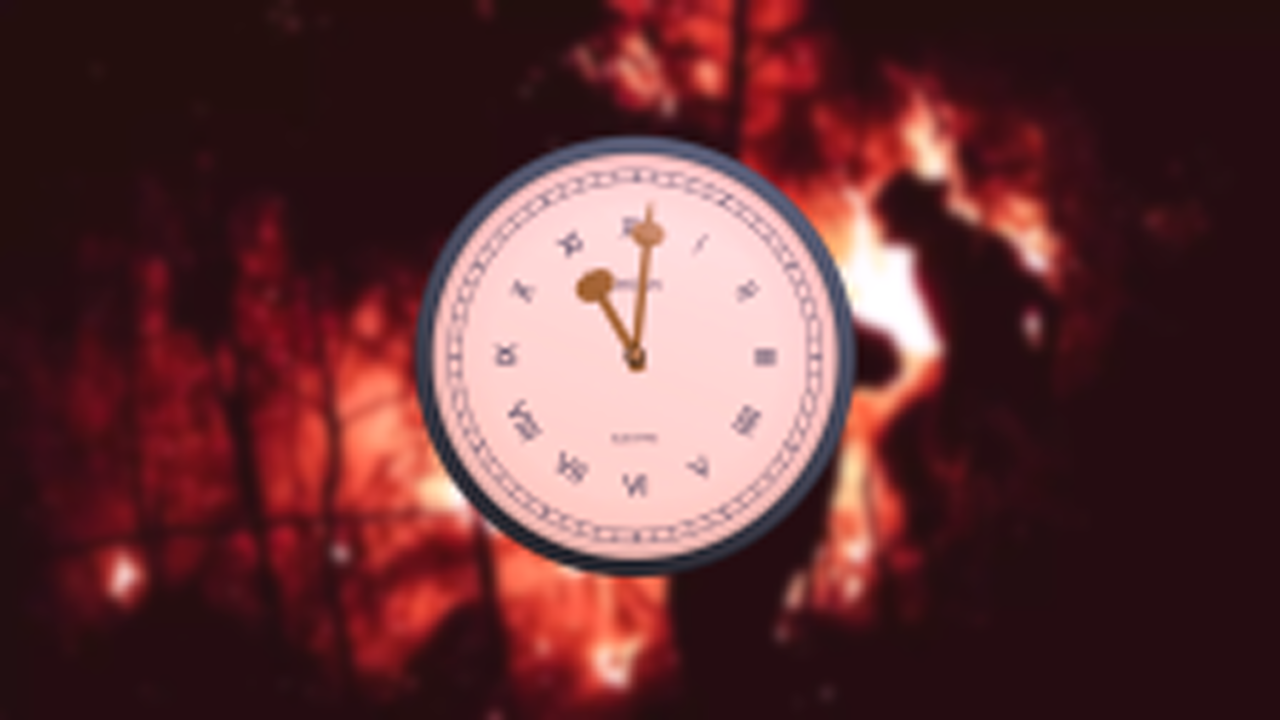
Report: {"hour": 11, "minute": 1}
